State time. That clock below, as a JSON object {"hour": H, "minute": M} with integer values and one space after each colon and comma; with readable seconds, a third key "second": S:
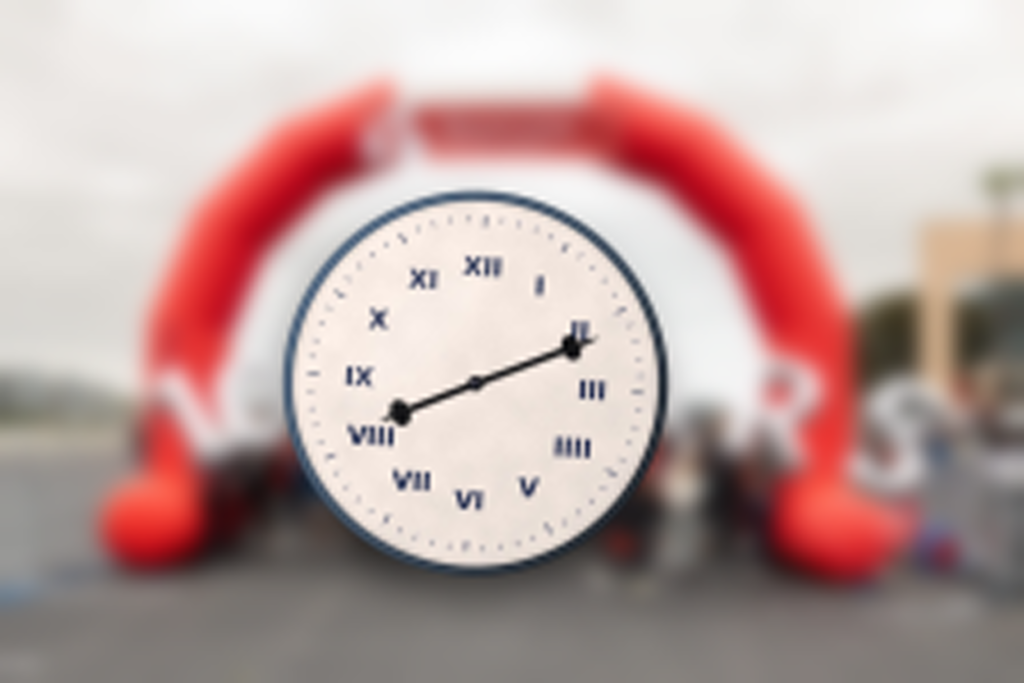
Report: {"hour": 8, "minute": 11}
